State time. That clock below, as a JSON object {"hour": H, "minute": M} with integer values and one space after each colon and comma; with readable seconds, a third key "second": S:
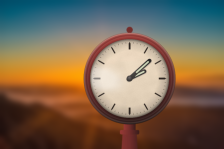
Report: {"hour": 2, "minute": 8}
